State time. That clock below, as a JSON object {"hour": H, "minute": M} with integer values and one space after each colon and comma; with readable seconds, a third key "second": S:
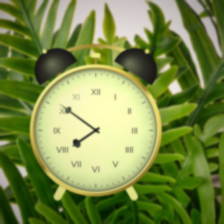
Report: {"hour": 7, "minute": 51}
